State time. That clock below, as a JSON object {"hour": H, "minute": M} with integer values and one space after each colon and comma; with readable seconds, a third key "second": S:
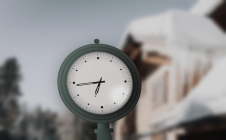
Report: {"hour": 6, "minute": 44}
